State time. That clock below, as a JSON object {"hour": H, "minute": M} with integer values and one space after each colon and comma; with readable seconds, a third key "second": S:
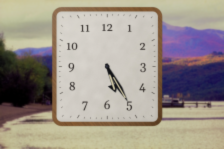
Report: {"hour": 5, "minute": 25}
